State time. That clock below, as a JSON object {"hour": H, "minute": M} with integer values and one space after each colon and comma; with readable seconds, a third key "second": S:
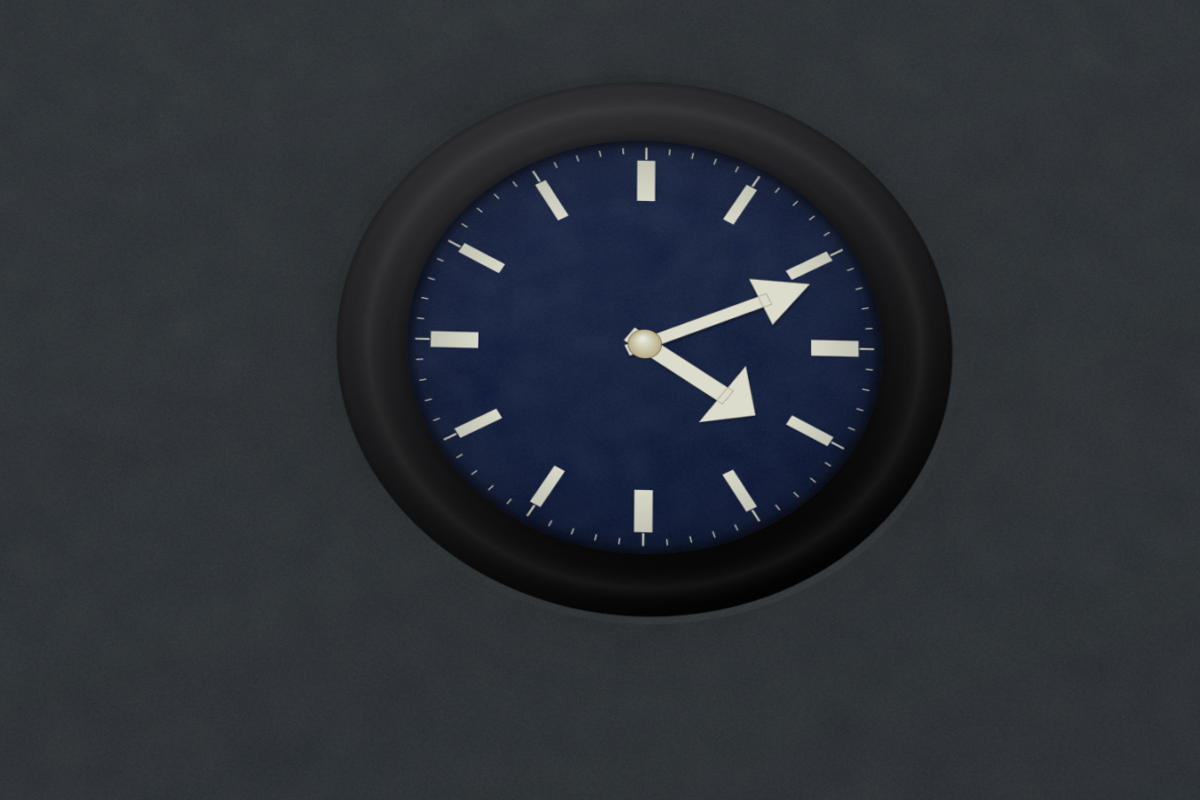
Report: {"hour": 4, "minute": 11}
